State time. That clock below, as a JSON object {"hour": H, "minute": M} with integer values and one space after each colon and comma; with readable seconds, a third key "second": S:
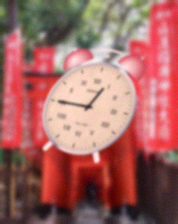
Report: {"hour": 12, "minute": 45}
